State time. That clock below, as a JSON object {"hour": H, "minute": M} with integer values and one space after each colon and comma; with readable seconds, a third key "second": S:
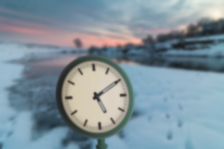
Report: {"hour": 5, "minute": 10}
